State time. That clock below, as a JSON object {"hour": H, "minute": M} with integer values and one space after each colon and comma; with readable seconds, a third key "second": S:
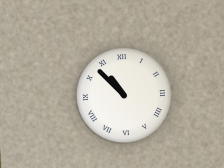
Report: {"hour": 10, "minute": 53}
